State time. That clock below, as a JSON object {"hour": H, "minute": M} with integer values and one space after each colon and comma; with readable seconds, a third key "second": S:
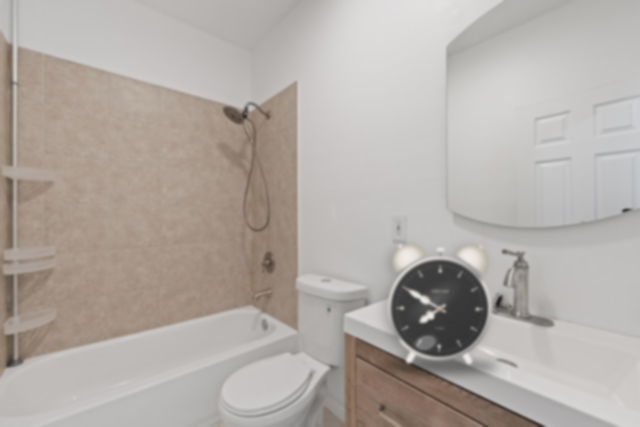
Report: {"hour": 7, "minute": 50}
